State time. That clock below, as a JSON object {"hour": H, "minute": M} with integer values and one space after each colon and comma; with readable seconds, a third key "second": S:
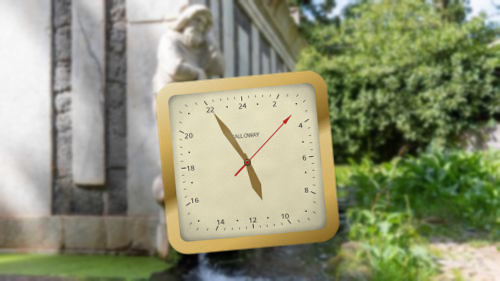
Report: {"hour": 10, "minute": 55, "second": 8}
